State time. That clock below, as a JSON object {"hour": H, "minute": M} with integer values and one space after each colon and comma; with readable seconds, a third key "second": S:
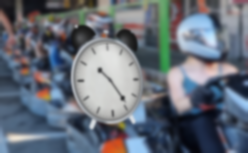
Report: {"hour": 10, "minute": 24}
